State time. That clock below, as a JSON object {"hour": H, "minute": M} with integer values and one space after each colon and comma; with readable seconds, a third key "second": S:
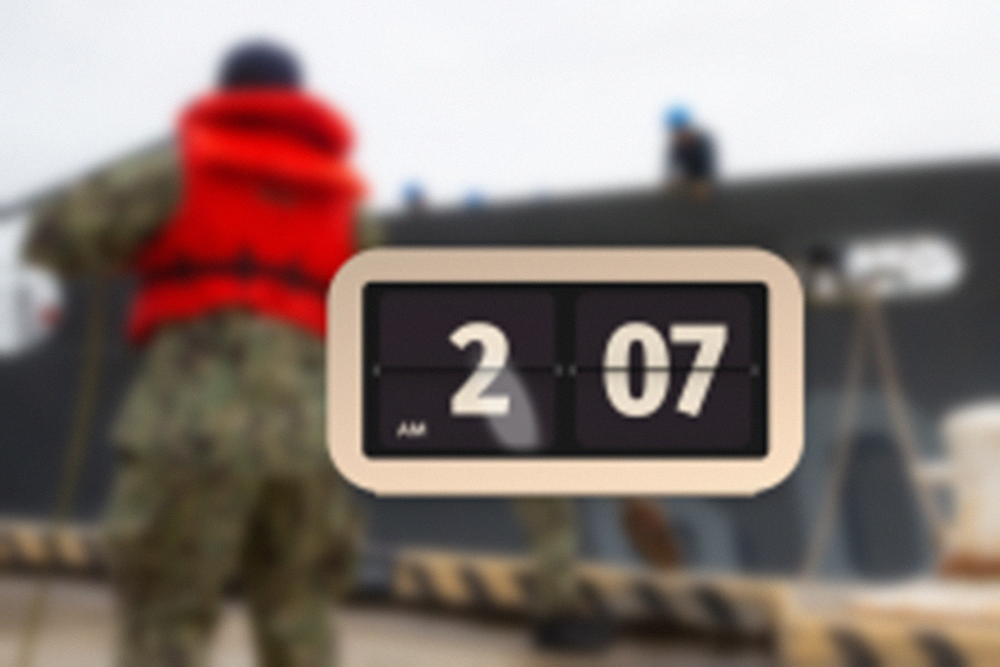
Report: {"hour": 2, "minute": 7}
